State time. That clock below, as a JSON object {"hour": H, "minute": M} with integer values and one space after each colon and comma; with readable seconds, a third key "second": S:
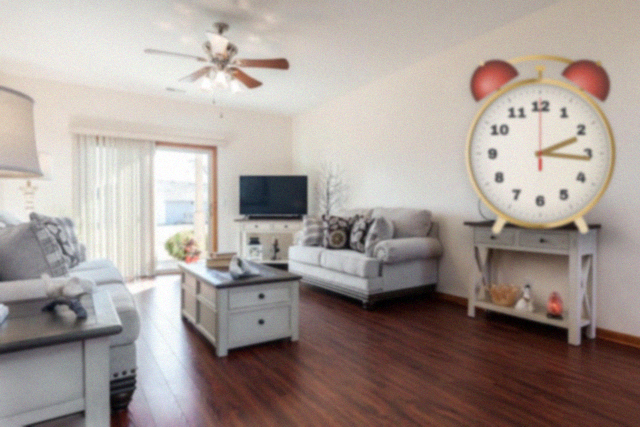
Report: {"hour": 2, "minute": 16, "second": 0}
